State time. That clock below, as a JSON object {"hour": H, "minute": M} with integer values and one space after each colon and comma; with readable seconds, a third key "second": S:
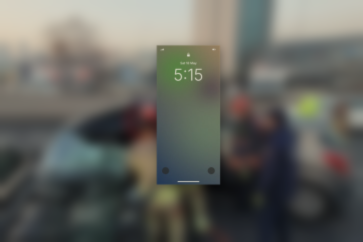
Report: {"hour": 5, "minute": 15}
